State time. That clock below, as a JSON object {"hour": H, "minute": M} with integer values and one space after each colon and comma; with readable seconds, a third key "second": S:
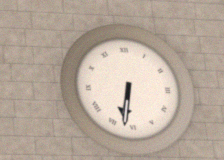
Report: {"hour": 6, "minute": 32}
